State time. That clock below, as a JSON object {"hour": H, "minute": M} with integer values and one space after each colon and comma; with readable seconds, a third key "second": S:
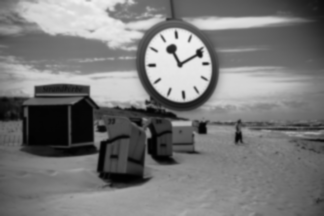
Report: {"hour": 11, "minute": 11}
